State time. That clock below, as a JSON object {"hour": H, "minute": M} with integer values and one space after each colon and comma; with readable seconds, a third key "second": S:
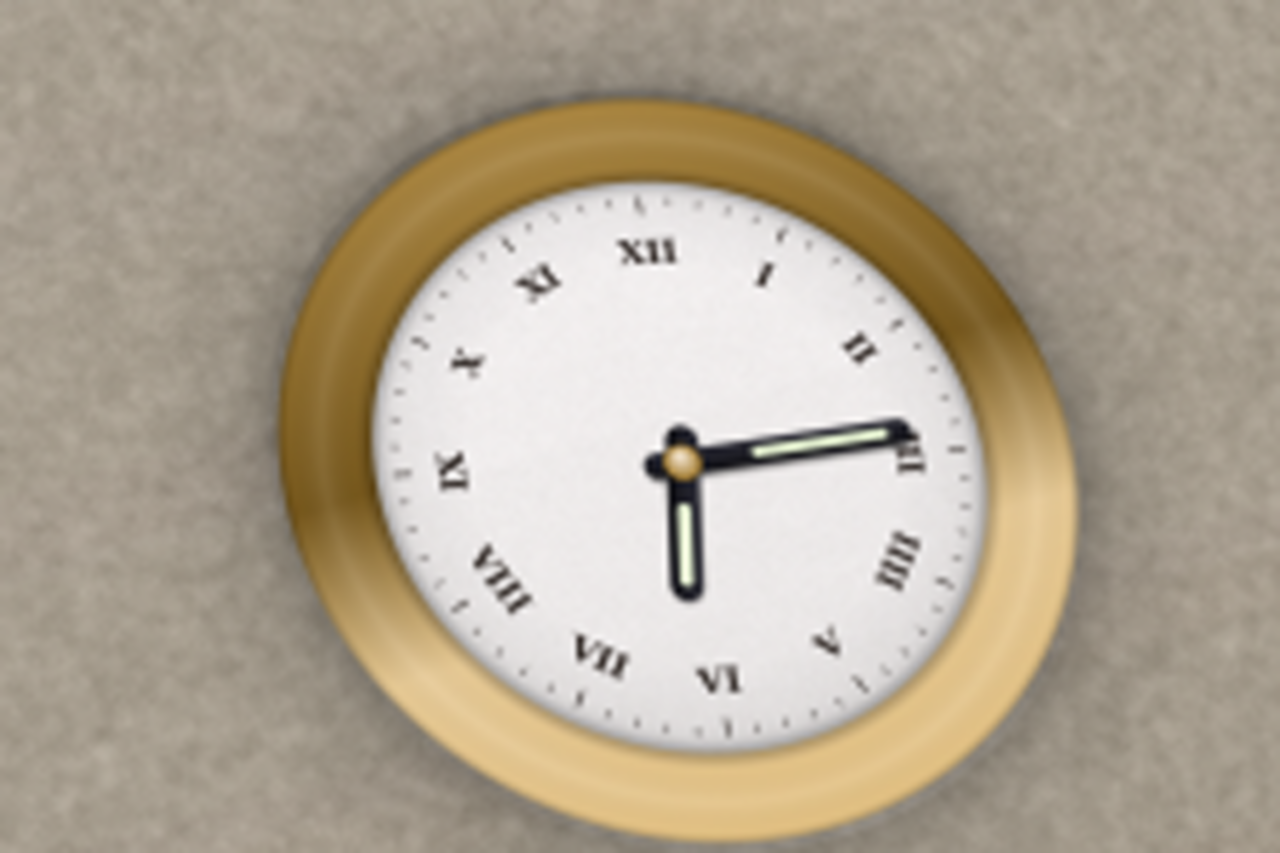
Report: {"hour": 6, "minute": 14}
